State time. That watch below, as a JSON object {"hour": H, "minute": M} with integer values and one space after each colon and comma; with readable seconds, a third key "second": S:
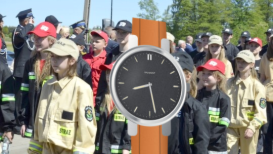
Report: {"hour": 8, "minute": 28}
